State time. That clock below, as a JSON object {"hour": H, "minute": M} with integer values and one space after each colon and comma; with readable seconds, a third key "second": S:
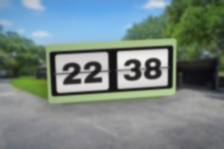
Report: {"hour": 22, "minute": 38}
